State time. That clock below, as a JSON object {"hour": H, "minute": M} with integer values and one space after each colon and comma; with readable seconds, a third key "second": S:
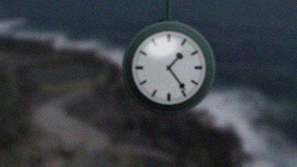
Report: {"hour": 1, "minute": 24}
